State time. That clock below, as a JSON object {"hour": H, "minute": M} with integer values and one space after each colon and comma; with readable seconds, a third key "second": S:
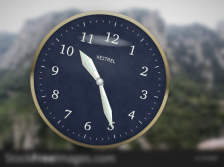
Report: {"hour": 10, "minute": 25}
